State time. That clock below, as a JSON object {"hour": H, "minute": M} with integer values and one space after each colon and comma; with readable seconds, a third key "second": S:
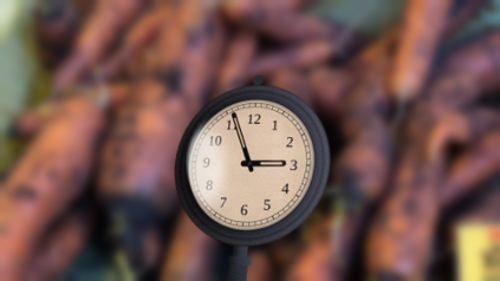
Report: {"hour": 2, "minute": 56}
